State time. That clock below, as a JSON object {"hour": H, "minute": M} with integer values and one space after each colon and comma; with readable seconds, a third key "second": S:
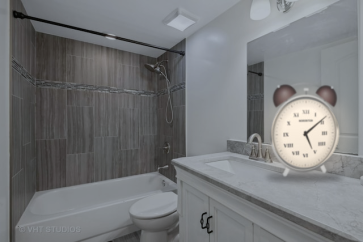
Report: {"hour": 5, "minute": 9}
